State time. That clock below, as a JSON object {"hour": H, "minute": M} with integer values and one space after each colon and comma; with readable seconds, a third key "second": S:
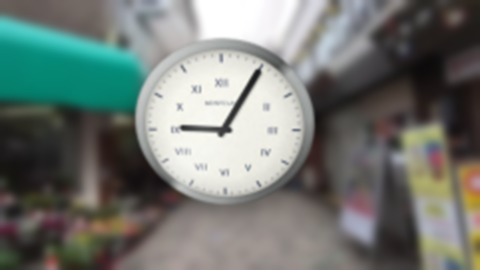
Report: {"hour": 9, "minute": 5}
